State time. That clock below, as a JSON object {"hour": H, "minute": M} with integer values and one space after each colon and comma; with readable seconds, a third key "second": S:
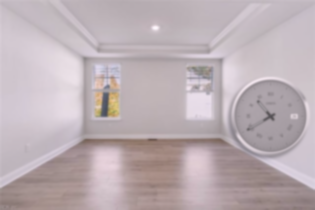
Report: {"hour": 10, "minute": 40}
